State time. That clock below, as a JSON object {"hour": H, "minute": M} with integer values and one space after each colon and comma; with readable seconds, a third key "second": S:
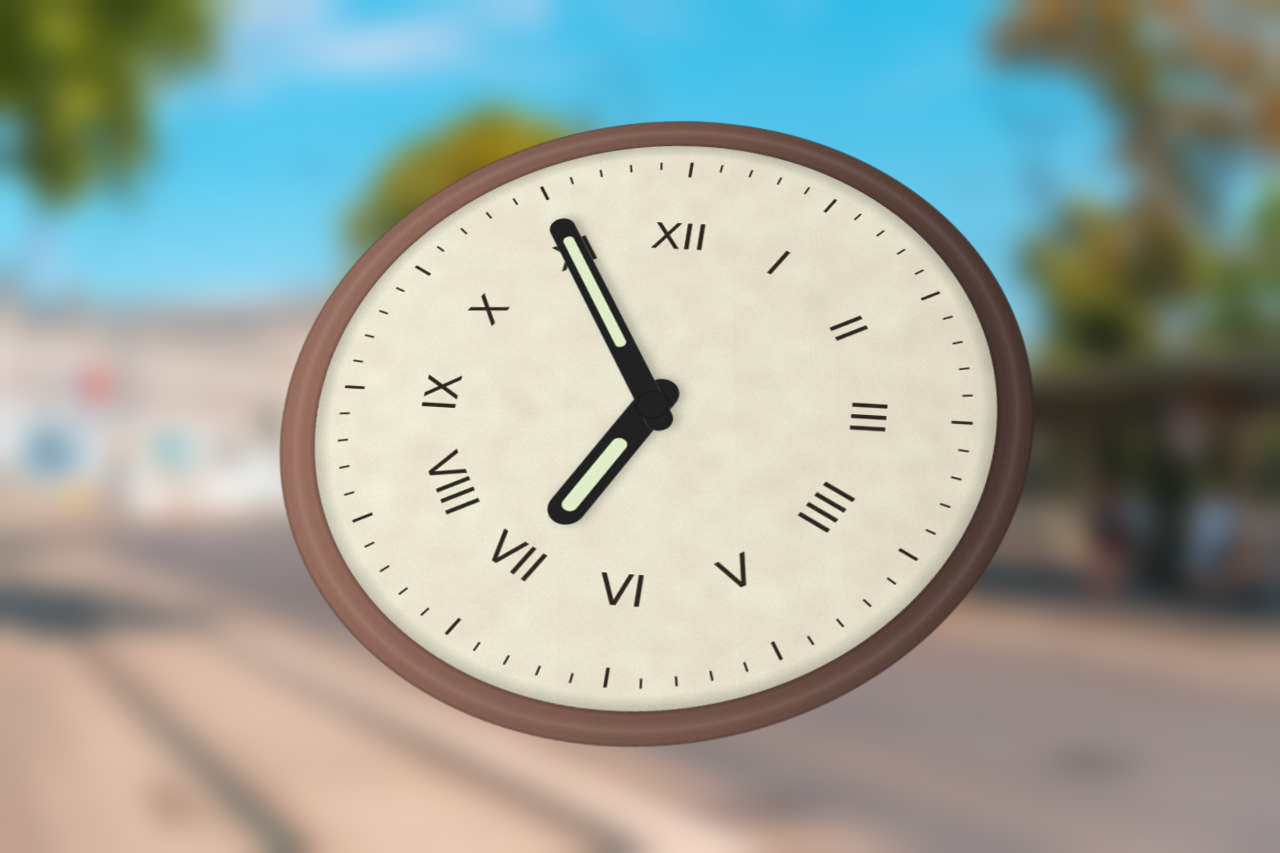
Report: {"hour": 6, "minute": 55}
